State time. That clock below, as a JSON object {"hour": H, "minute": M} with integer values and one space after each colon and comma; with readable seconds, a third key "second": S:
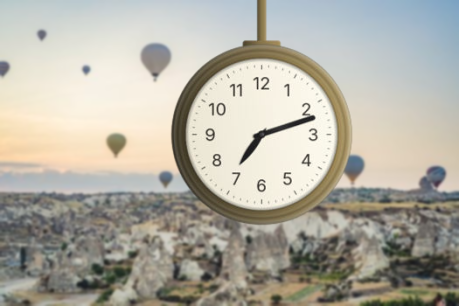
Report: {"hour": 7, "minute": 12}
